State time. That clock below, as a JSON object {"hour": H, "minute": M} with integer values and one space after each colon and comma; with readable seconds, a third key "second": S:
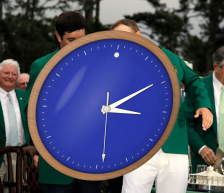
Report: {"hour": 3, "minute": 9, "second": 29}
